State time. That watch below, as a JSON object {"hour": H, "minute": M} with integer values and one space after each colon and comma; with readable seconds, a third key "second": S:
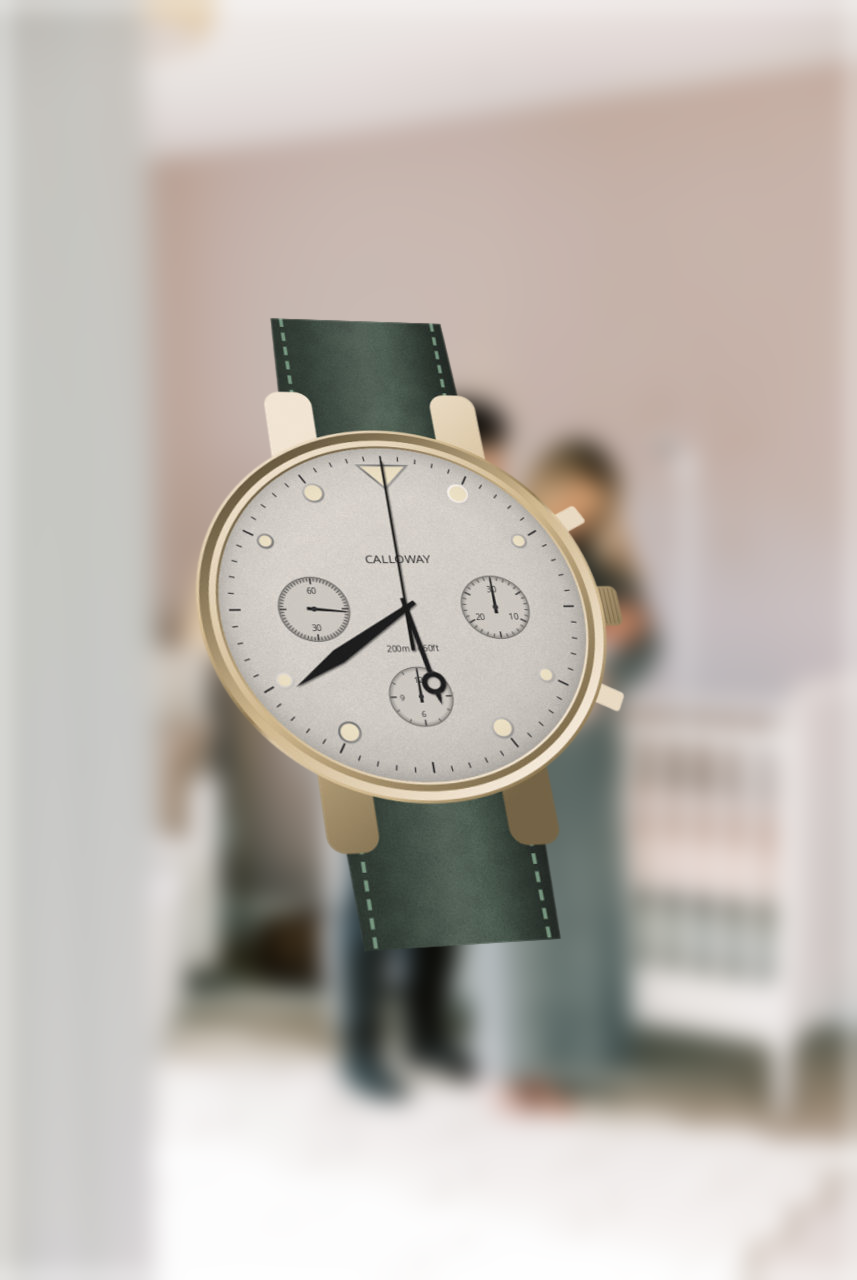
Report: {"hour": 5, "minute": 39, "second": 16}
